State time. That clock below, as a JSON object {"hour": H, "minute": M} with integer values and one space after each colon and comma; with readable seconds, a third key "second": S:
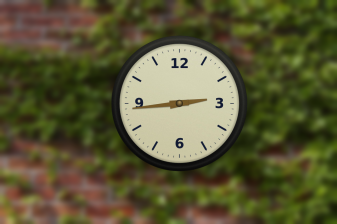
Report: {"hour": 2, "minute": 44}
